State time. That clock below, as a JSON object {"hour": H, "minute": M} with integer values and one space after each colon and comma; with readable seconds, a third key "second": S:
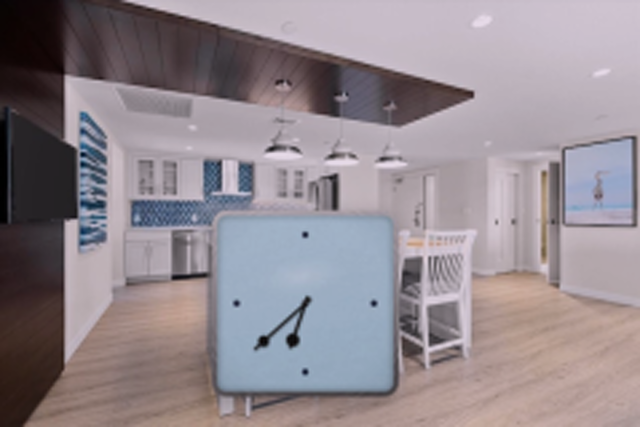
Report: {"hour": 6, "minute": 38}
